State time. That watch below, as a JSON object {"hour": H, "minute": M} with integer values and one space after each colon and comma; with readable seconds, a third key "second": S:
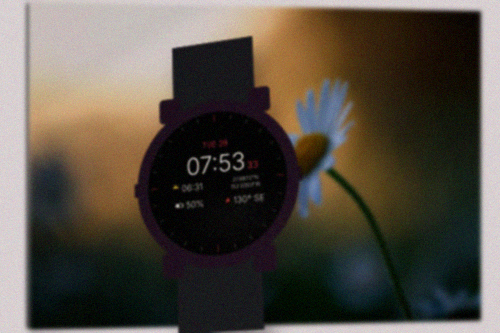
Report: {"hour": 7, "minute": 53}
